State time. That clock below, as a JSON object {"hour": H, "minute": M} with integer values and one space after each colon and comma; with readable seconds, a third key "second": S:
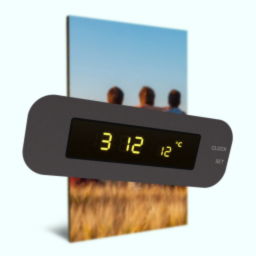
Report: {"hour": 3, "minute": 12}
